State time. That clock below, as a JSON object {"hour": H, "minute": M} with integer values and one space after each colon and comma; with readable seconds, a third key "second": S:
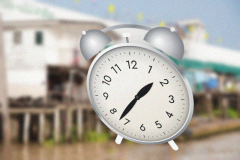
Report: {"hour": 1, "minute": 37}
